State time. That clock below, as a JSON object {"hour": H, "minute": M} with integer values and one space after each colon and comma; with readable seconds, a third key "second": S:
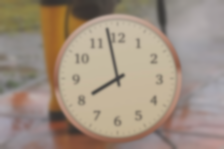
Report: {"hour": 7, "minute": 58}
